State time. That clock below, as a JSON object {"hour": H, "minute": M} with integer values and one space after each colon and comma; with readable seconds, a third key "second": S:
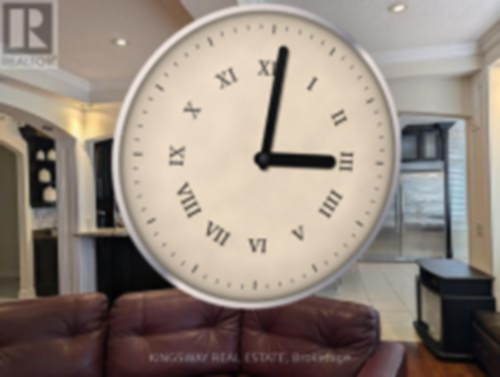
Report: {"hour": 3, "minute": 1}
